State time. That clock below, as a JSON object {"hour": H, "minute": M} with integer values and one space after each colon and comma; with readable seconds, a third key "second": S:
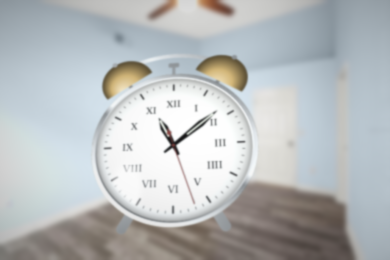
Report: {"hour": 11, "minute": 8, "second": 27}
